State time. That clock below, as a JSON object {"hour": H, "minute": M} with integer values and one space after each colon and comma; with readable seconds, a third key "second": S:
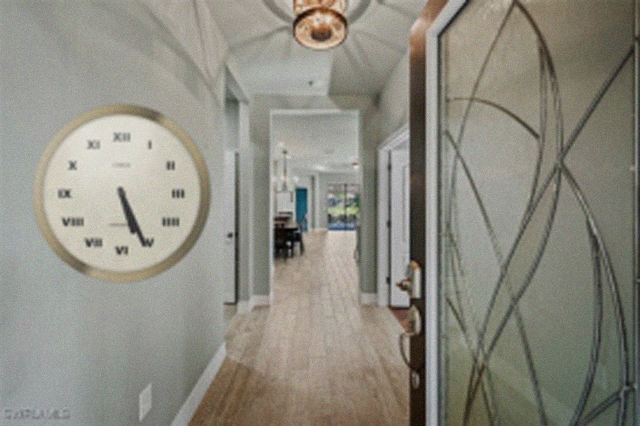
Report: {"hour": 5, "minute": 26}
